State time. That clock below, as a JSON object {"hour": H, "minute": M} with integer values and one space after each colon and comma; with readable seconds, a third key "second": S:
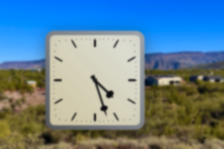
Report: {"hour": 4, "minute": 27}
